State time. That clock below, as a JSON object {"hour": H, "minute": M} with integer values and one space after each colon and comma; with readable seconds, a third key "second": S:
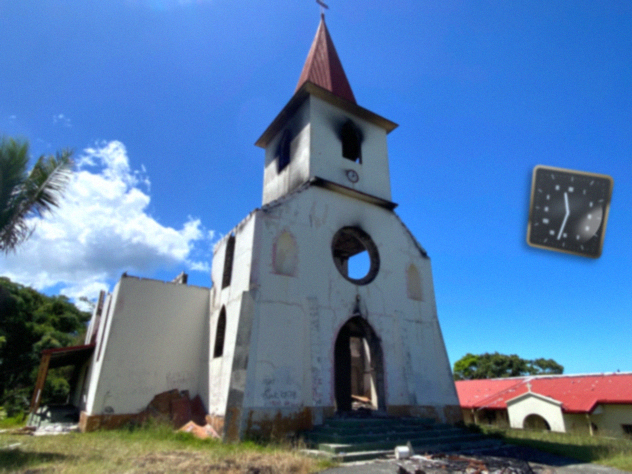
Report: {"hour": 11, "minute": 32}
